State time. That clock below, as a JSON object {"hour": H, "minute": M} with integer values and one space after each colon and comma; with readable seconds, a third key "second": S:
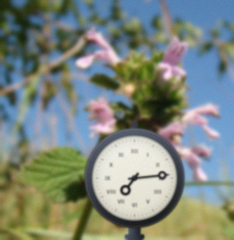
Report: {"hour": 7, "minute": 14}
